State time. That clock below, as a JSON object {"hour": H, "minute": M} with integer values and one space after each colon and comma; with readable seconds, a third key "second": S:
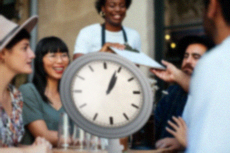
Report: {"hour": 1, "minute": 4}
